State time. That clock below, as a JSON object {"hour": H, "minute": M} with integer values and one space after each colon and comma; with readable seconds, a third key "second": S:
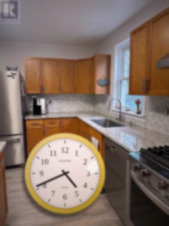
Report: {"hour": 4, "minute": 41}
